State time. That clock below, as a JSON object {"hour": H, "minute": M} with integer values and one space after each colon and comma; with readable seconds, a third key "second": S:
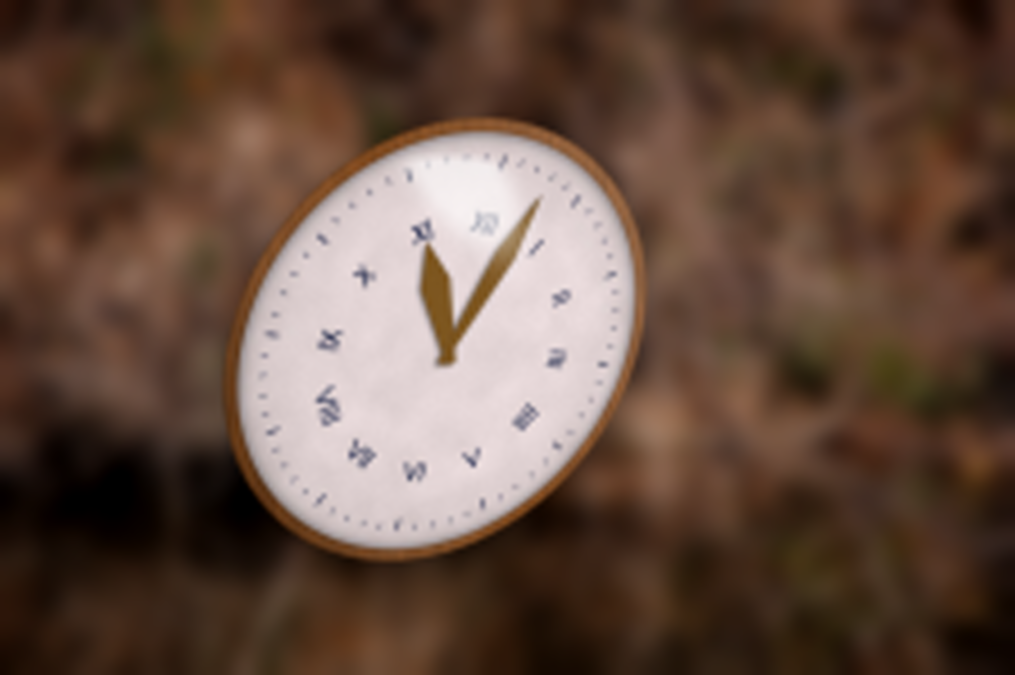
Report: {"hour": 11, "minute": 3}
